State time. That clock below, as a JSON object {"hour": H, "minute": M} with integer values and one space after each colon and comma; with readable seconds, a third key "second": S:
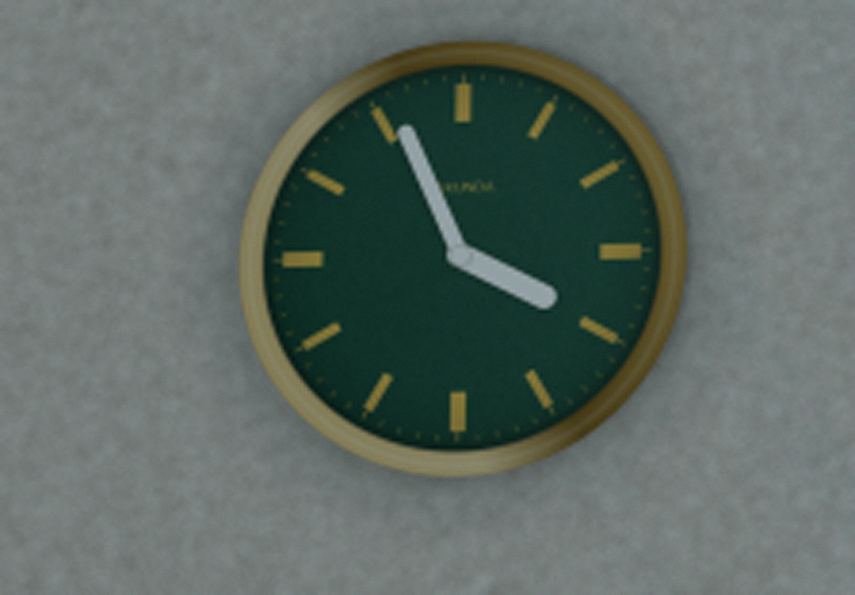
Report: {"hour": 3, "minute": 56}
